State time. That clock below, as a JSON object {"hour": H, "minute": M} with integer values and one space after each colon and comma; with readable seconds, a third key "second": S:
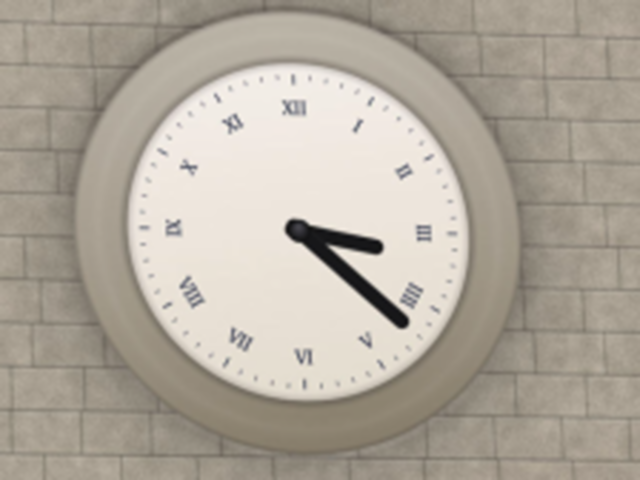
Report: {"hour": 3, "minute": 22}
